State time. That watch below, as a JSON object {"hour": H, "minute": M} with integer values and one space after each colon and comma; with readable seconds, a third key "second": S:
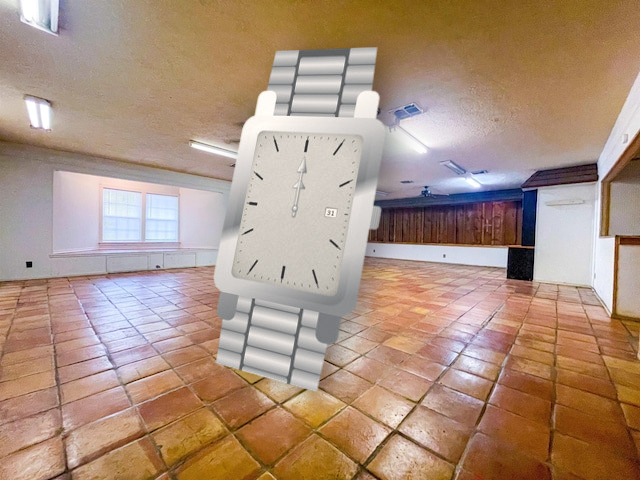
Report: {"hour": 12, "minute": 0}
